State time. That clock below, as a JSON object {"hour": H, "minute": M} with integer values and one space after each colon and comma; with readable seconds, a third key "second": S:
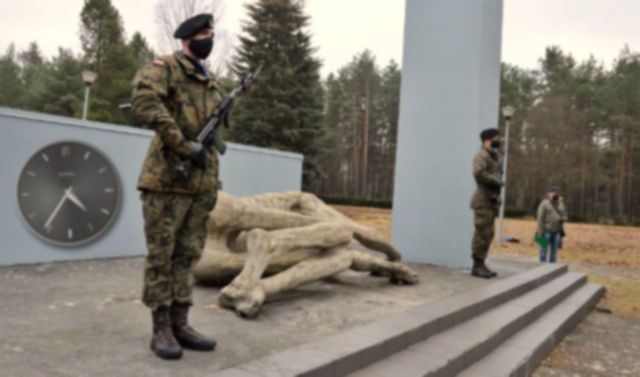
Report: {"hour": 4, "minute": 36}
